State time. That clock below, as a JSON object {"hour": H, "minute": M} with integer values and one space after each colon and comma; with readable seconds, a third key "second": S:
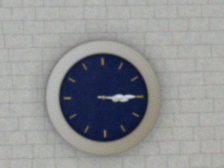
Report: {"hour": 3, "minute": 15}
